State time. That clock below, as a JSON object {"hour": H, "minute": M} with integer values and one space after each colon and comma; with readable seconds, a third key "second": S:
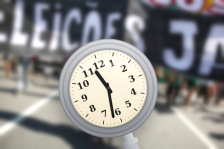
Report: {"hour": 11, "minute": 32}
